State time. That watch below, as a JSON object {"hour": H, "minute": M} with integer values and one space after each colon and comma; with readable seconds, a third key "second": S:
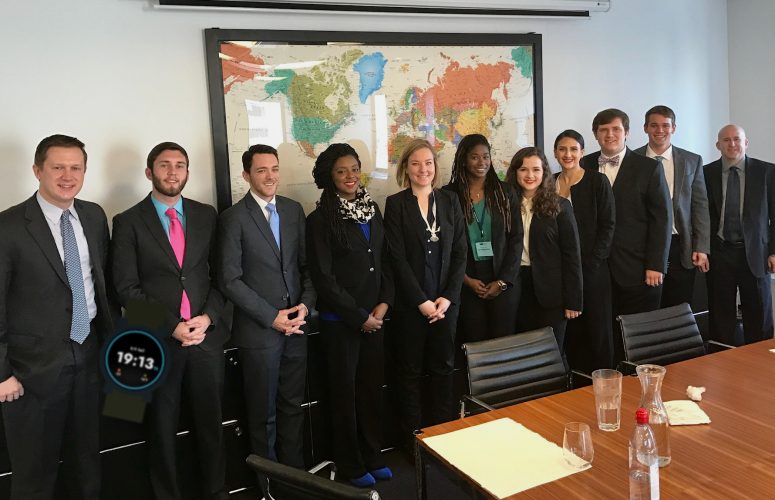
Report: {"hour": 19, "minute": 13}
